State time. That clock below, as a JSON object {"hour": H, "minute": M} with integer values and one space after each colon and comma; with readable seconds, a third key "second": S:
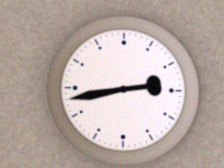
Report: {"hour": 2, "minute": 43}
